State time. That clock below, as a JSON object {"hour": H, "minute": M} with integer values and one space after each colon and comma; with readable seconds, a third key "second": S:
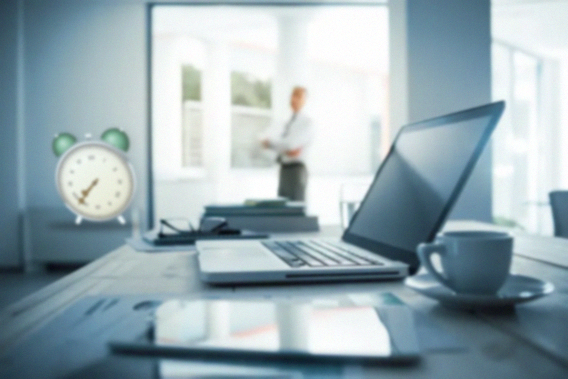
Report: {"hour": 7, "minute": 37}
